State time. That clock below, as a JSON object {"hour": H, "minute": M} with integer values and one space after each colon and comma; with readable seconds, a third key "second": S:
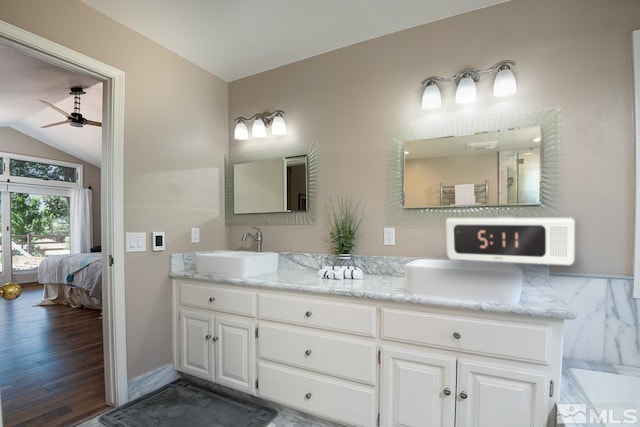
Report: {"hour": 5, "minute": 11}
